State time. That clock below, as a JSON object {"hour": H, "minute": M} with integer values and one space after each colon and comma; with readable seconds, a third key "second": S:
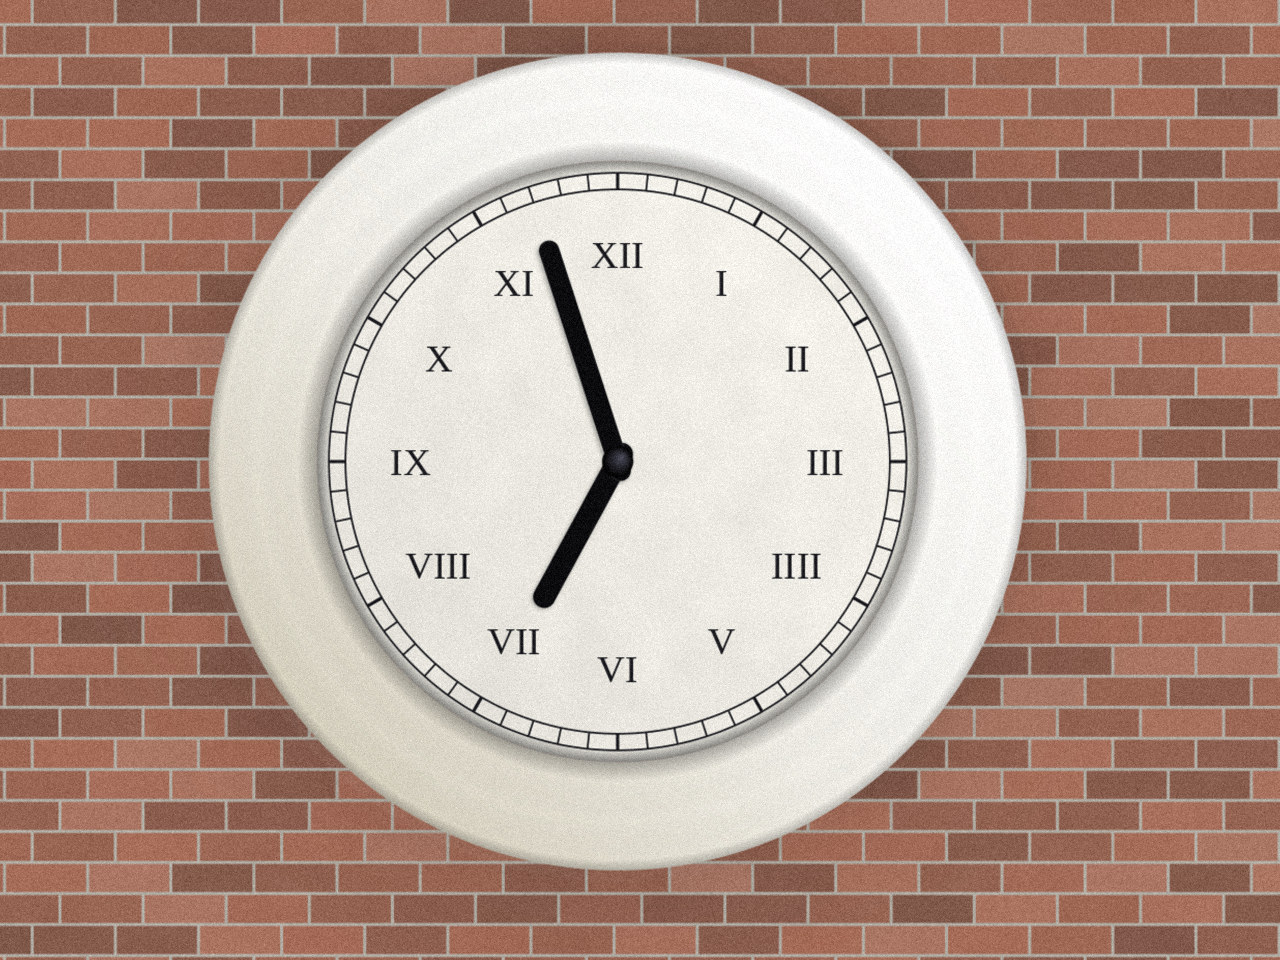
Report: {"hour": 6, "minute": 57}
